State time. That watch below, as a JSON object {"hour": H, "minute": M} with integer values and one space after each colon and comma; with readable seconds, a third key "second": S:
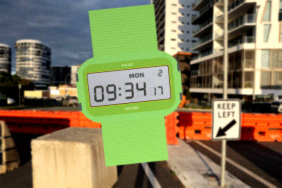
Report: {"hour": 9, "minute": 34, "second": 17}
